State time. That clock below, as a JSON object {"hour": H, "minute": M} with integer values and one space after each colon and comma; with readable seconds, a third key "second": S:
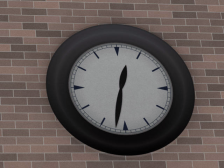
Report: {"hour": 12, "minute": 32}
